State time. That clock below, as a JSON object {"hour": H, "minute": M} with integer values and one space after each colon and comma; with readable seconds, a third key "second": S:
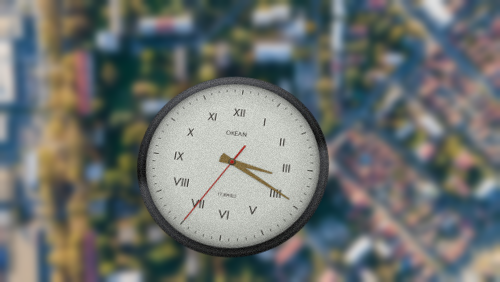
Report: {"hour": 3, "minute": 19, "second": 35}
